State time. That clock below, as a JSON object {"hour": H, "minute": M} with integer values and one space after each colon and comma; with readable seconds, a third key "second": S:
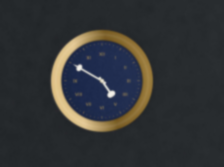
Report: {"hour": 4, "minute": 50}
